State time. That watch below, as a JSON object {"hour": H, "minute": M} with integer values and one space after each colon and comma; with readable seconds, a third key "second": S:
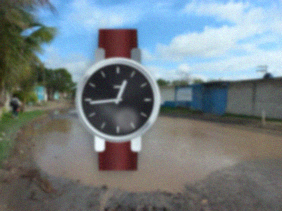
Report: {"hour": 12, "minute": 44}
